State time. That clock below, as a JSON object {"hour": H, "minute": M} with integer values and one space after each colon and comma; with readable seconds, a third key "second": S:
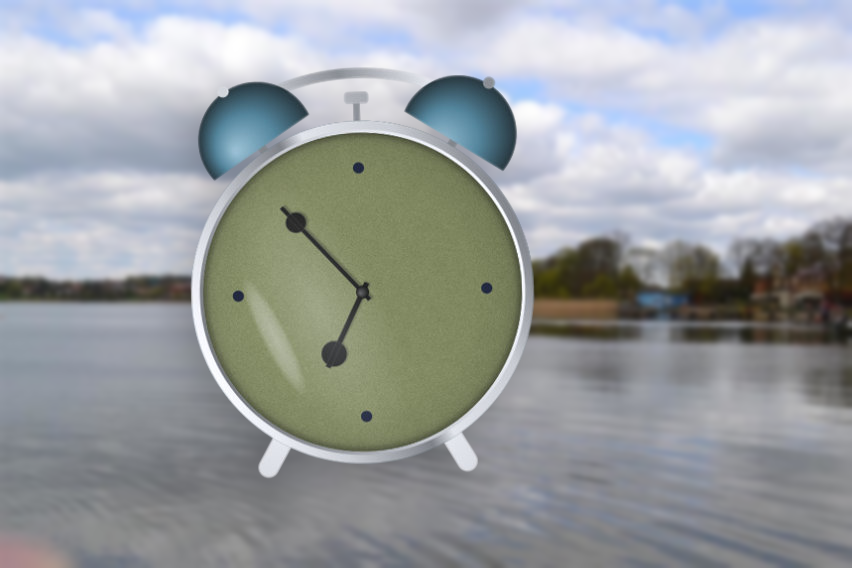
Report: {"hour": 6, "minute": 53}
